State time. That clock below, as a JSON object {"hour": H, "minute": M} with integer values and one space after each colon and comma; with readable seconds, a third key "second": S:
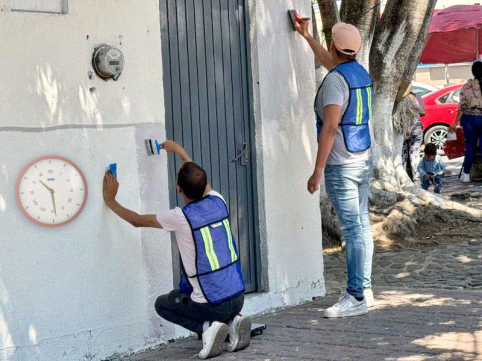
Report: {"hour": 10, "minute": 29}
